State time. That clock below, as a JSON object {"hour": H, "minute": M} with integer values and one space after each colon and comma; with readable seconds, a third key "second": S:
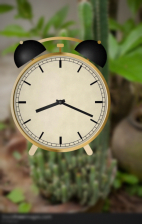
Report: {"hour": 8, "minute": 19}
